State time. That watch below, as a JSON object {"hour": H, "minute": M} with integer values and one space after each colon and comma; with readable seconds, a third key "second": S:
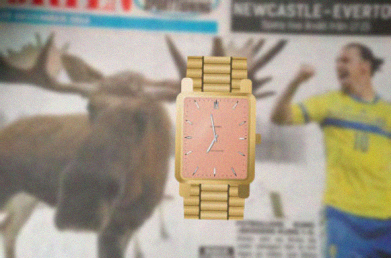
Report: {"hour": 6, "minute": 58}
